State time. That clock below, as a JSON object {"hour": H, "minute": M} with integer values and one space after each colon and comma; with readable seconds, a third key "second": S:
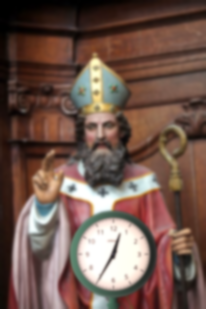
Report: {"hour": 12, "minute": 35}
